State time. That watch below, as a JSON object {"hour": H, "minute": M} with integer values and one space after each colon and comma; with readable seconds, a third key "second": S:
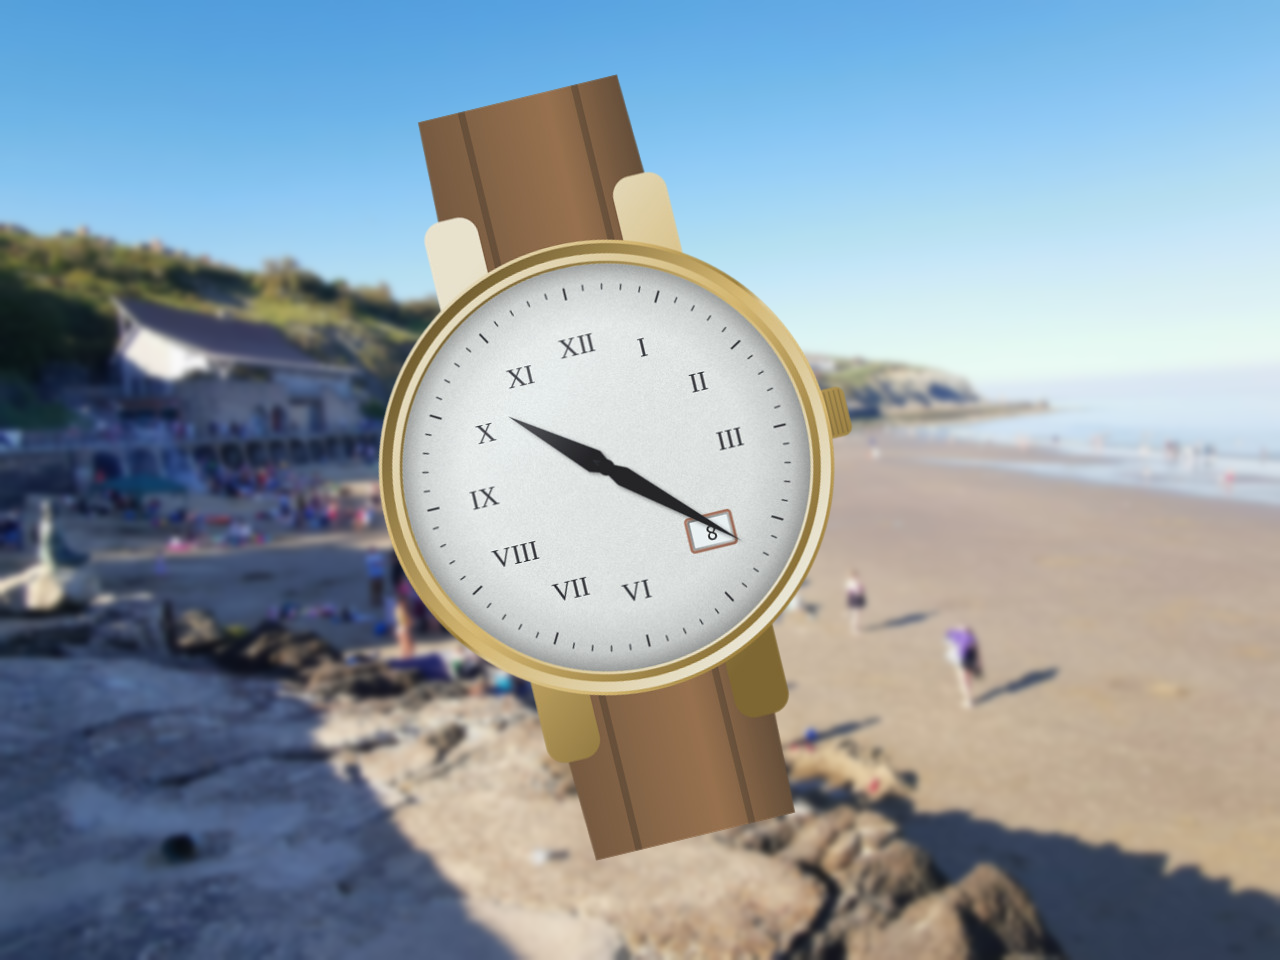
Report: {"hour": 10, "minute": 22}
